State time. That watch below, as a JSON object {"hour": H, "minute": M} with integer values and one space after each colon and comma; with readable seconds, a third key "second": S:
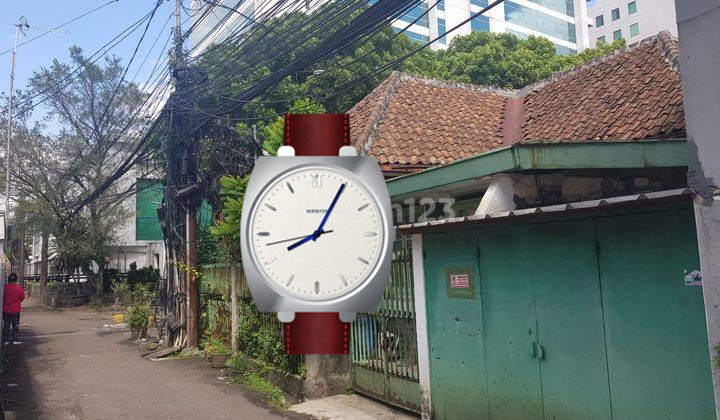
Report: {"hour": 8, "minute": 4, "second": 43}
